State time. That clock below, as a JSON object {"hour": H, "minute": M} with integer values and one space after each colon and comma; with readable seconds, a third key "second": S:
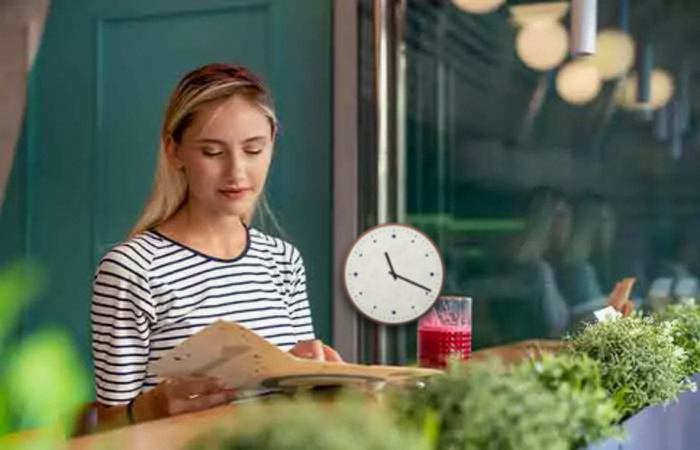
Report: {"hour": 11, "minute": 19}
